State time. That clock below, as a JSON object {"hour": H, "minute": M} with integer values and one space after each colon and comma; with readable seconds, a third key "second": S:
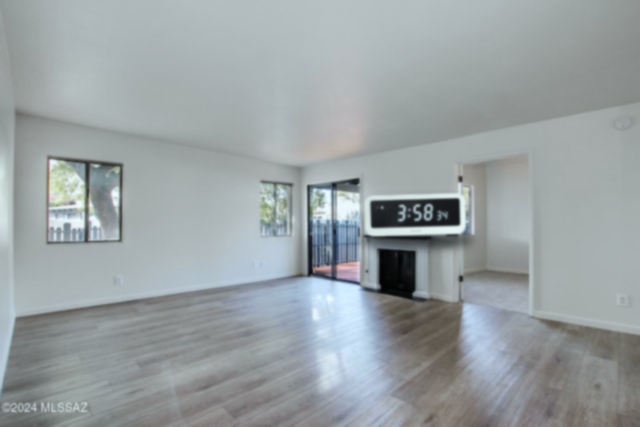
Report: {"hour": 3, "minute": 58}
